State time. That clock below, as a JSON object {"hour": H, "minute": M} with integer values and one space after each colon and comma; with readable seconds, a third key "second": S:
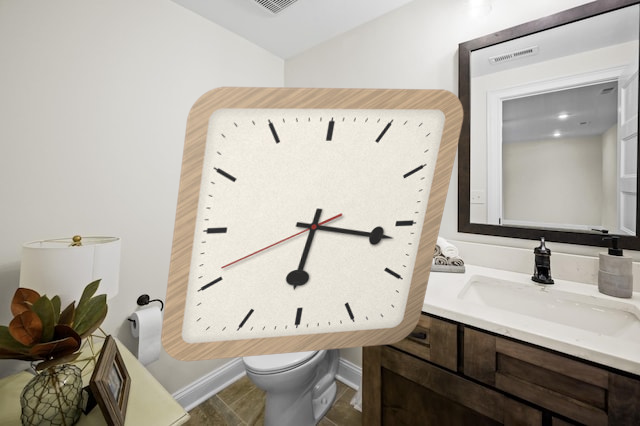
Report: {"hour": 6, "minute": 16, "second": 41}
